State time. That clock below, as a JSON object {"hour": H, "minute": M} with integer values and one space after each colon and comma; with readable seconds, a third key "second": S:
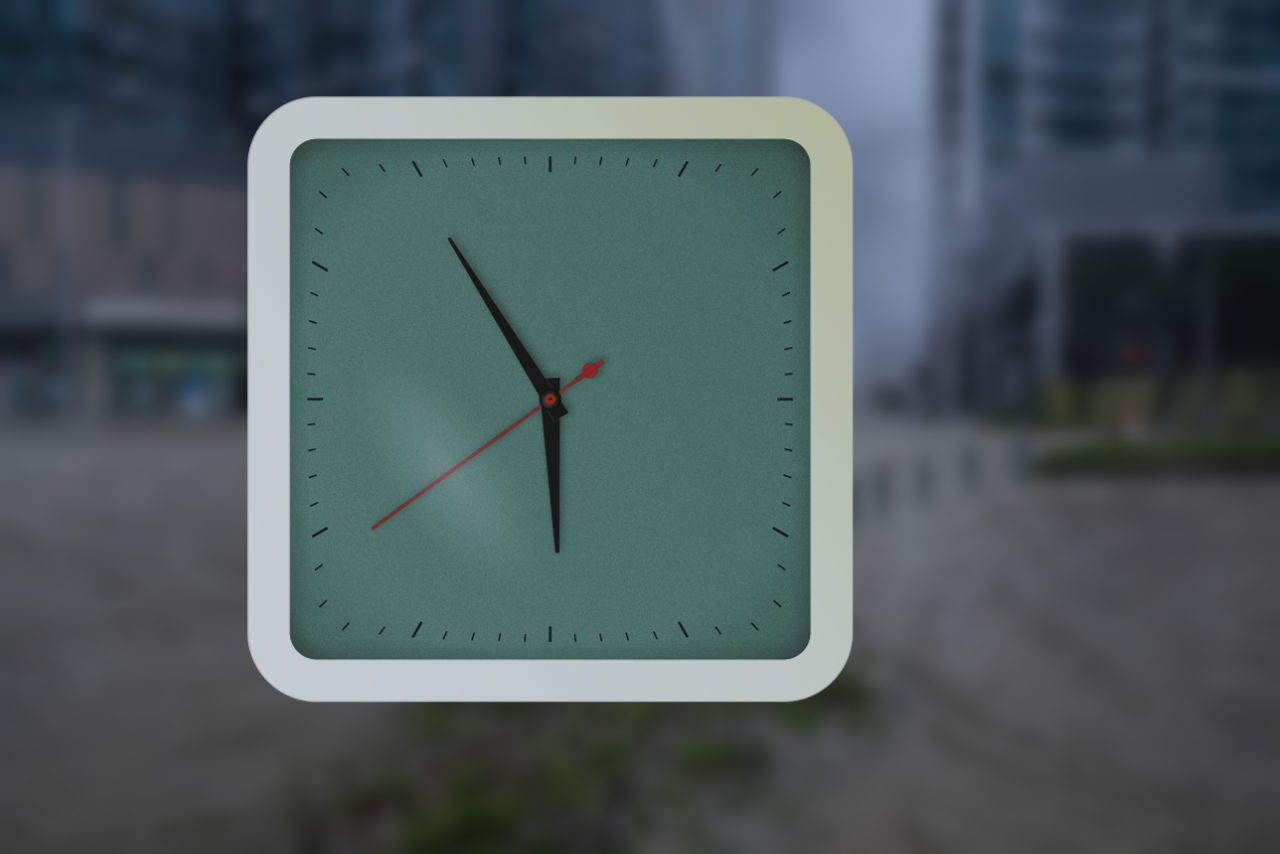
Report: {"hour": 5, "minute": 54, "second": 39}
